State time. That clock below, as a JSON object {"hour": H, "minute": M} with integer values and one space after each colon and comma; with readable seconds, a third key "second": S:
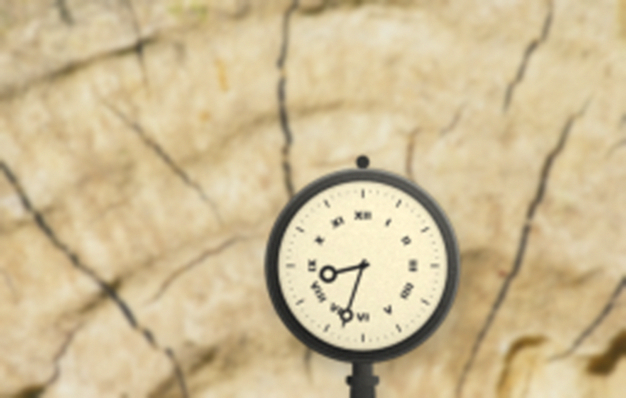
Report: {"hour": 8, "minute": 33}
